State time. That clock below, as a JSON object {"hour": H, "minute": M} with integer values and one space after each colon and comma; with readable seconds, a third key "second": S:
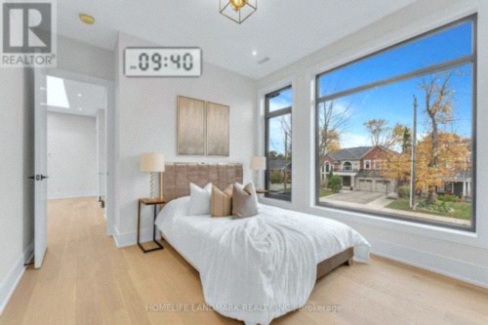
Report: {"hour": 9, "minute": 40}
